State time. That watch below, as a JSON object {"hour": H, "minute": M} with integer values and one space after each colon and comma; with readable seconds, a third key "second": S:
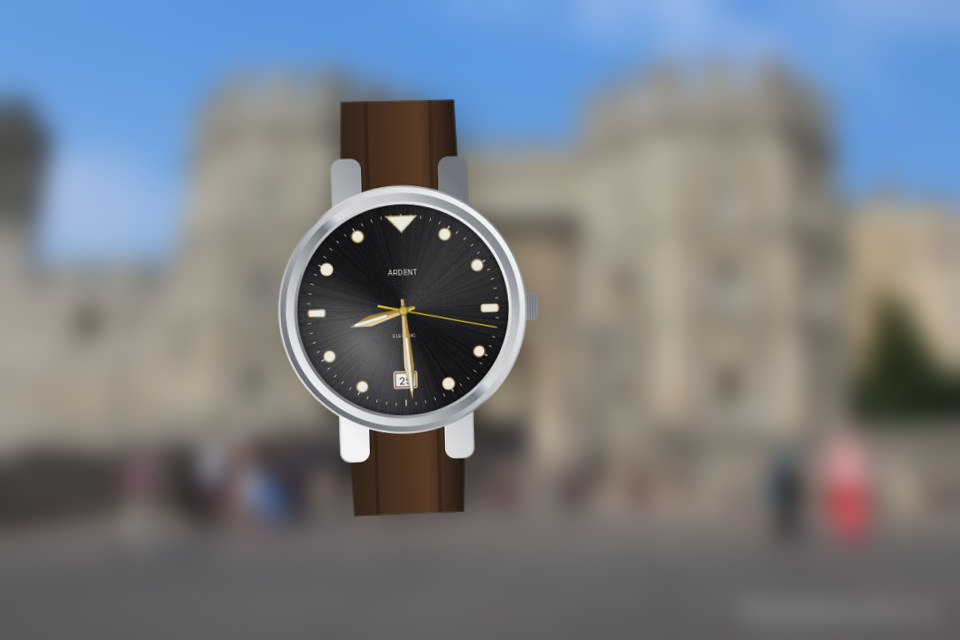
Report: {"hour": 8, "minute": 29, "second": 17}
